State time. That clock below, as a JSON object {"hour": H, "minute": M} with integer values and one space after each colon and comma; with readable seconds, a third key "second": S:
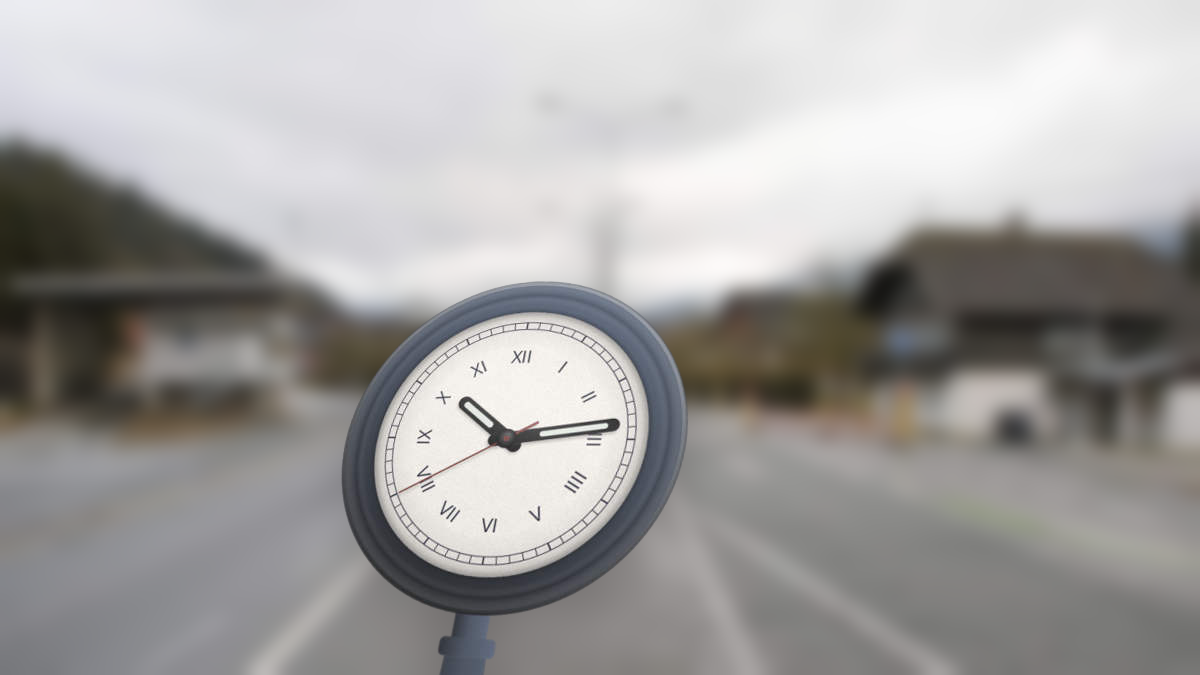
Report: {"hour": 10, "minute": 13, "second": 40}
